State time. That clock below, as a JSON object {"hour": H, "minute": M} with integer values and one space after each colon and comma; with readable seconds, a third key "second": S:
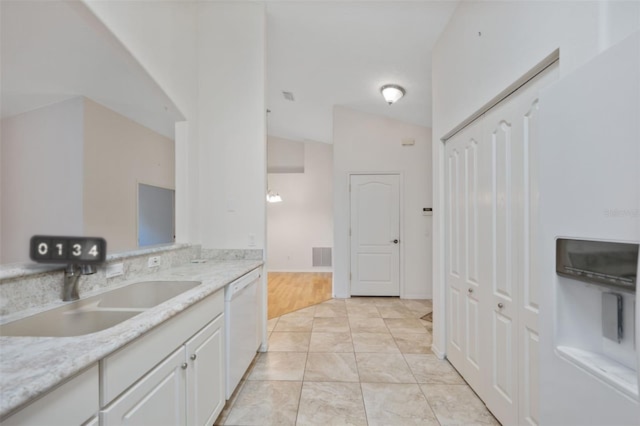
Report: {"hour": 1, "minute": 34}
